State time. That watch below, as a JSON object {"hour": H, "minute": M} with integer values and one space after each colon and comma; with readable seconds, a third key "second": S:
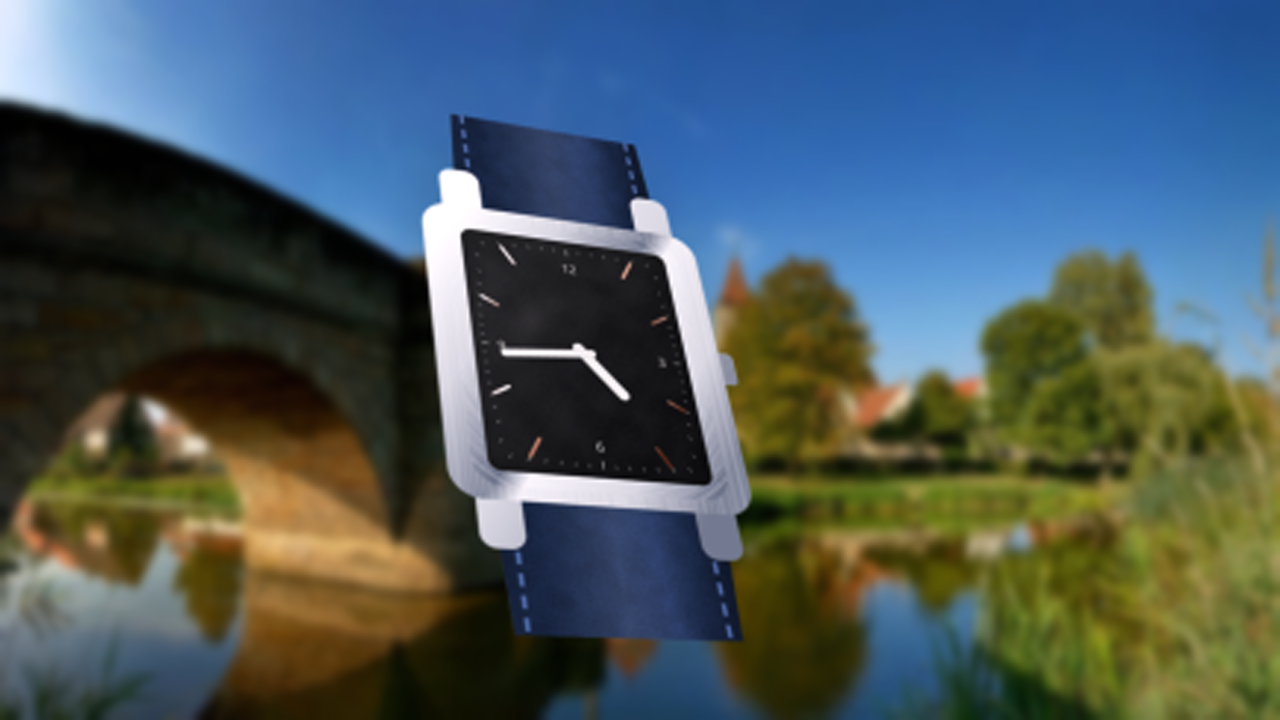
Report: {"hour": 4, "minute": 44}
